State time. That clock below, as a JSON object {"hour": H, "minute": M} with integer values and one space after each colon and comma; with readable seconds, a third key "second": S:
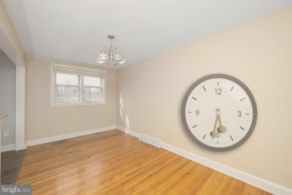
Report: {"hour": 5, "minute": 32}
